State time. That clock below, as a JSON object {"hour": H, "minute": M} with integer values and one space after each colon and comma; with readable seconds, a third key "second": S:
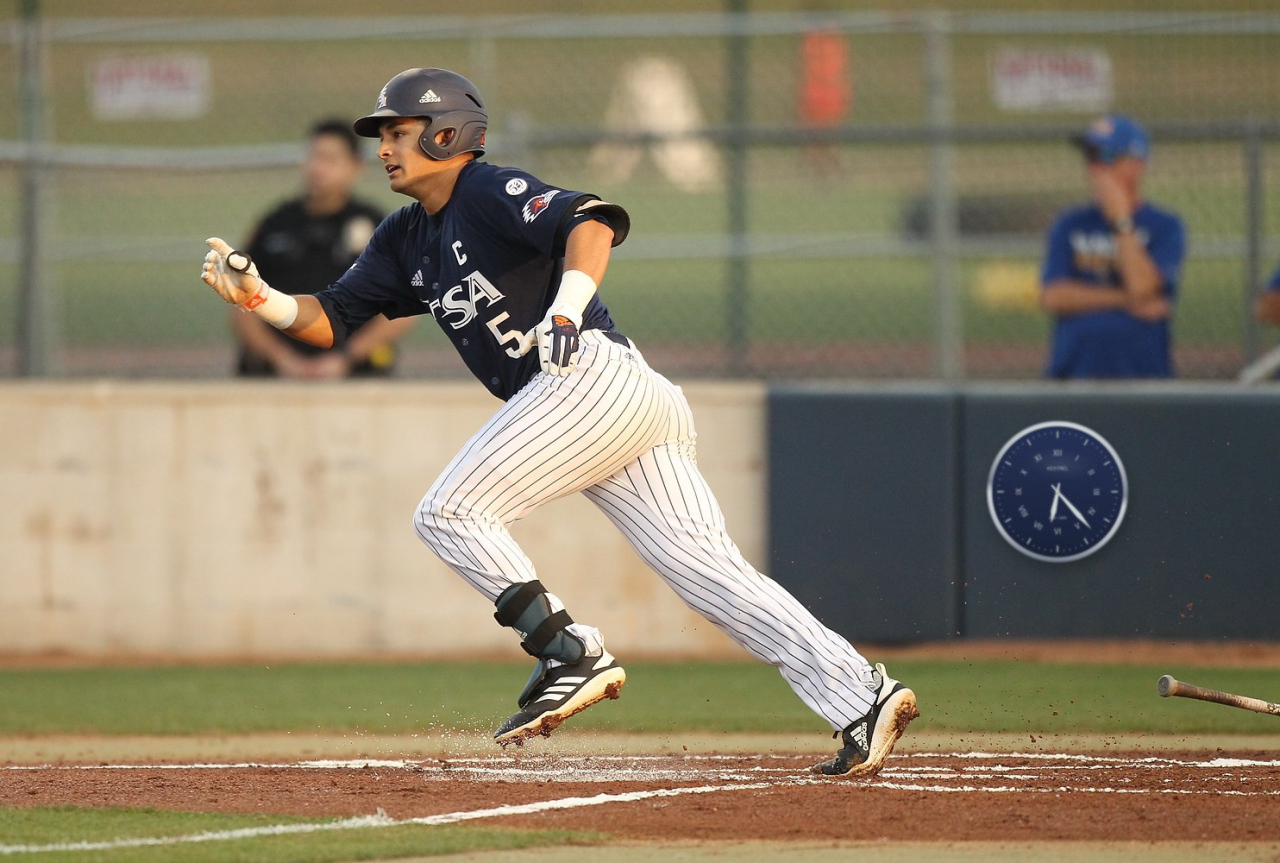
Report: {"hour": 6, "minute": 23}
